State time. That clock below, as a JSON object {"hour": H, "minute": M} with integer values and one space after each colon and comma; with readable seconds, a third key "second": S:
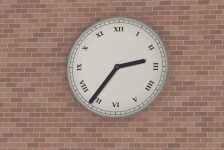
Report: {"hour": 2, "minute": 36}
